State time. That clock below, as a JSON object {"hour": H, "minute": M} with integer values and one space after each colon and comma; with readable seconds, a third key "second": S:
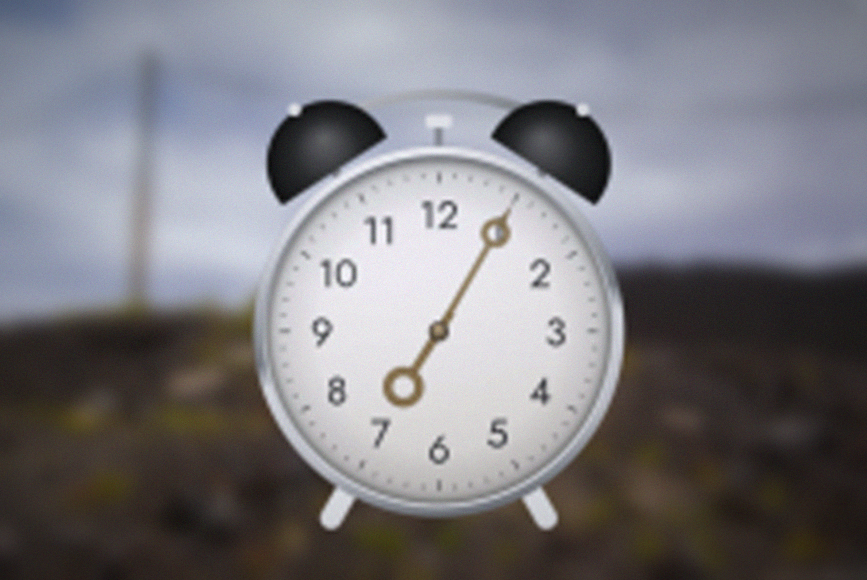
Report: {"hour": 7, "minute": 5}
